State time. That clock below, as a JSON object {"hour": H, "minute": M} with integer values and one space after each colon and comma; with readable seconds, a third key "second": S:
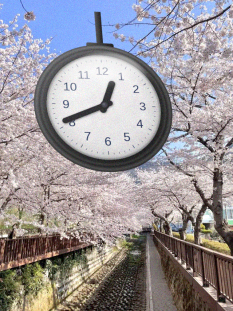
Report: {"hour": 12, "minute": 41}
